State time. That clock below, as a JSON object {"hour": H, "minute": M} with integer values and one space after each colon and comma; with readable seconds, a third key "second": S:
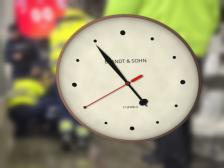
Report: {"hour": 4, "minute": 54, "second": 40}
